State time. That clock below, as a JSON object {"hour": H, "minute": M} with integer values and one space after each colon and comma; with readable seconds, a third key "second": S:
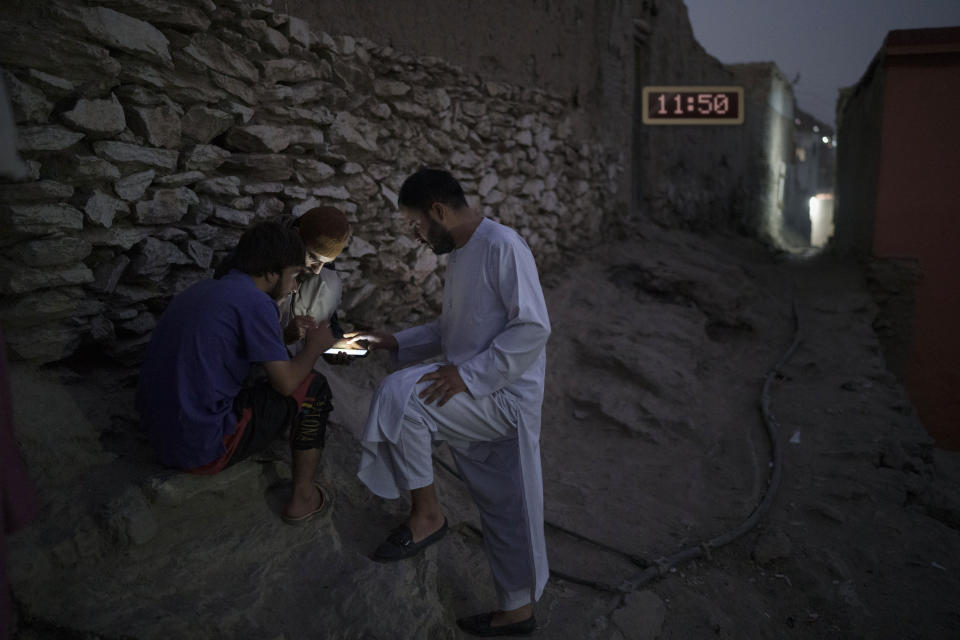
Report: {"hour": 11, "minute": 50}
